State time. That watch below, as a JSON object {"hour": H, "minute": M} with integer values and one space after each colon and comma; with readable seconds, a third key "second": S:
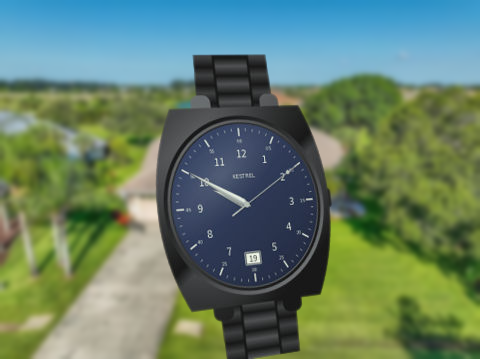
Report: {"hour": 9, "minute": 50, "second": 10}
